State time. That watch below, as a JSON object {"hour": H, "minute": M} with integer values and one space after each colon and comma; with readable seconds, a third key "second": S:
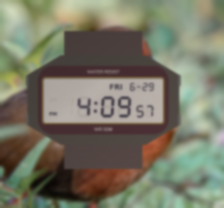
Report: {"hour": 4, "minute": 9, "second": 57}
